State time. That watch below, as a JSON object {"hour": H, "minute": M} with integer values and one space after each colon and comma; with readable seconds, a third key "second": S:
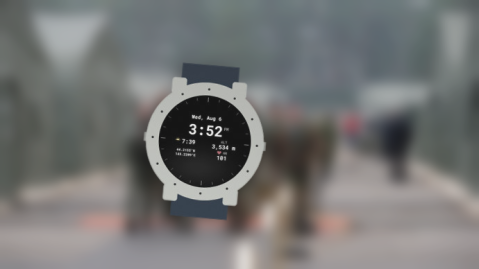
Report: {"hour": 3, "minute": 52}
